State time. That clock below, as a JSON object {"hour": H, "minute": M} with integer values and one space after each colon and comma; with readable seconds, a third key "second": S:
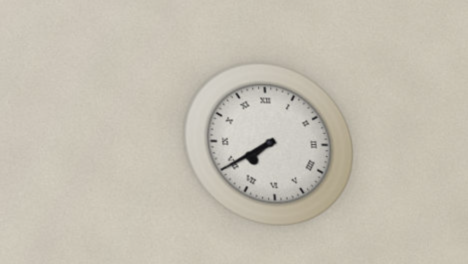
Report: {"hour": 7, "minute": 40}
